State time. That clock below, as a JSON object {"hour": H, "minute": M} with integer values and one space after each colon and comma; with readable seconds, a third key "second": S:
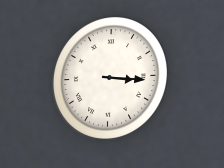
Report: {"hour": 3, "minute": 16}
